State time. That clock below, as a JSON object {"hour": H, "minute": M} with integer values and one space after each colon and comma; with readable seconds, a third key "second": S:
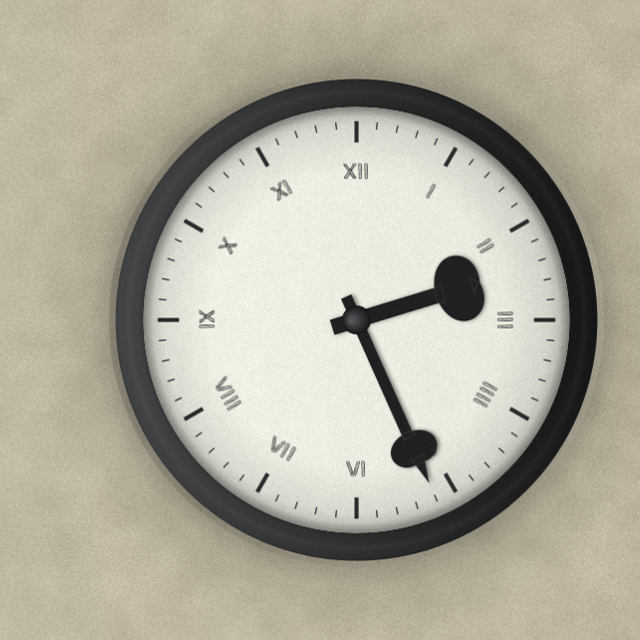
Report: {"hour": 2, "minute": 26}
